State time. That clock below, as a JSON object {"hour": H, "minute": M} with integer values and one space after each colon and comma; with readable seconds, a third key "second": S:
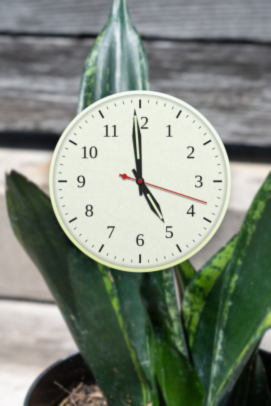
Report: {"hour": 4, "minute": 59, "second": 18}
